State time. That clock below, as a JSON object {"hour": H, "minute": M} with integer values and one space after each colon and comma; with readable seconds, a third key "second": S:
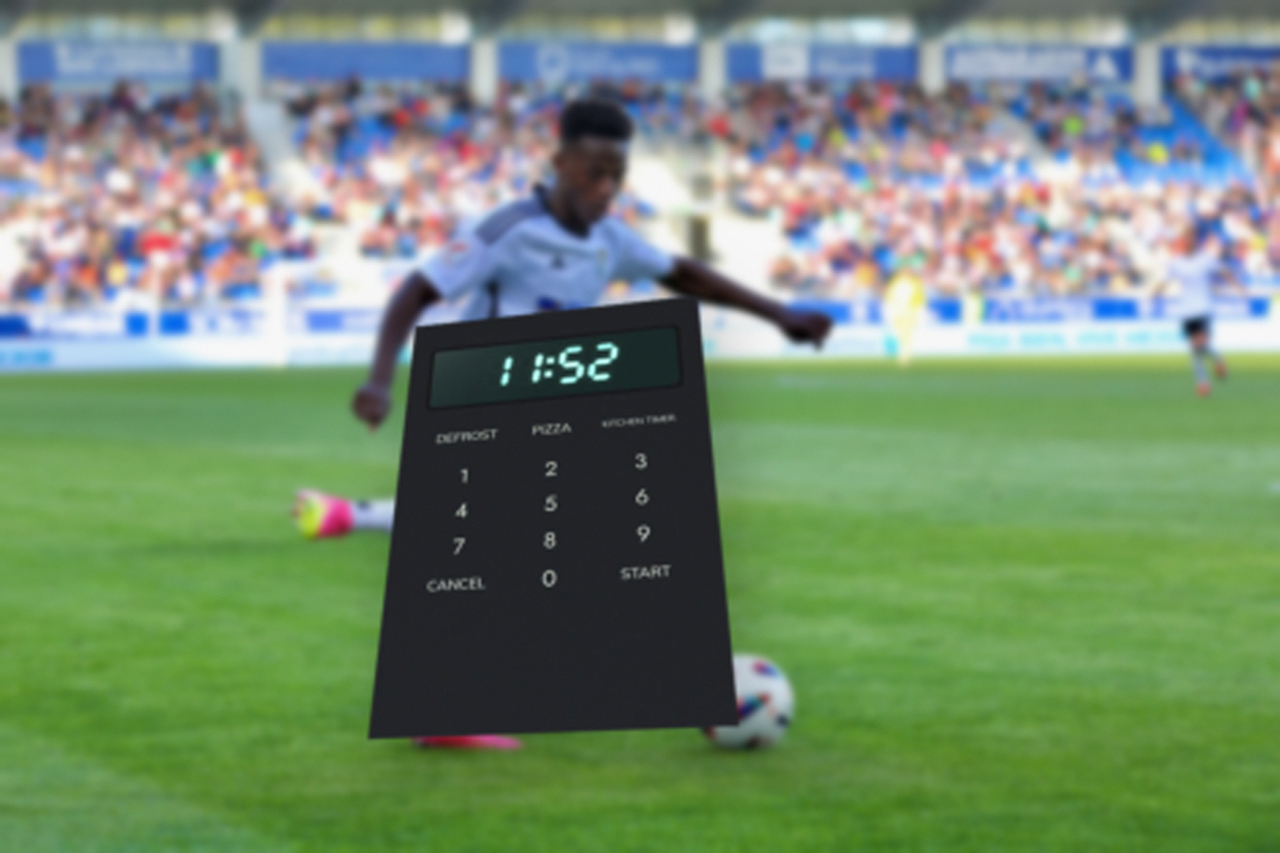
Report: {"hour": 11, "minute": 52}
